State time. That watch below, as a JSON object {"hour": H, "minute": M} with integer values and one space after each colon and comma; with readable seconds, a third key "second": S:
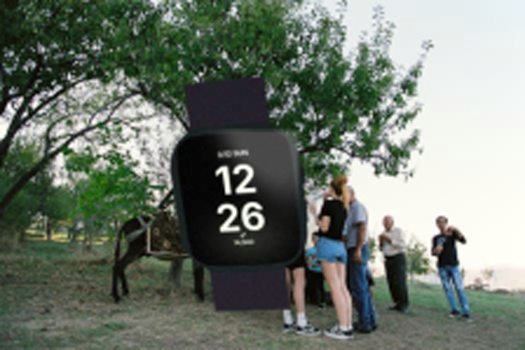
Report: {"hour": 12, "minute": 26}
